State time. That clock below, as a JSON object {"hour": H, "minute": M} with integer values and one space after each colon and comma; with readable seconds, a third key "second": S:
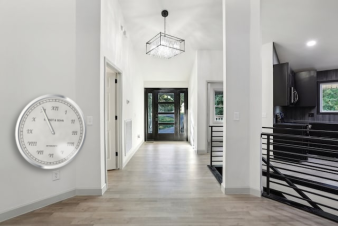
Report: {"hour": 10, "minute": 55}
